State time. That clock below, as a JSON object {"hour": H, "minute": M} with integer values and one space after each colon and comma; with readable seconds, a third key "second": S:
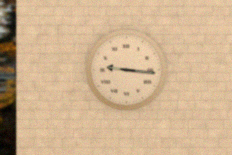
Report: {"hour": 9, "minute": 16}
